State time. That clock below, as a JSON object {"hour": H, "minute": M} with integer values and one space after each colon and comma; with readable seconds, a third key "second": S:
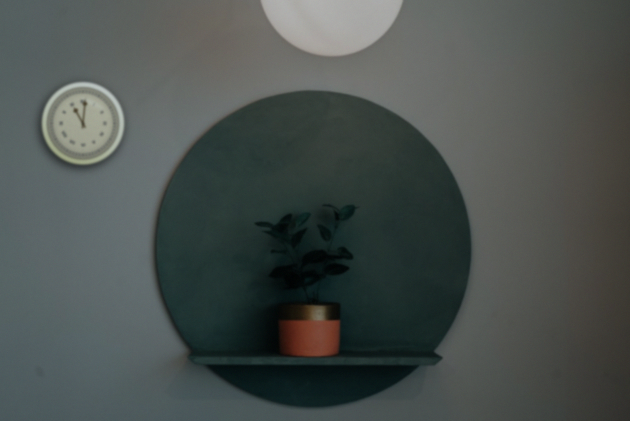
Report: {"hour": 11, "minute": 1}
